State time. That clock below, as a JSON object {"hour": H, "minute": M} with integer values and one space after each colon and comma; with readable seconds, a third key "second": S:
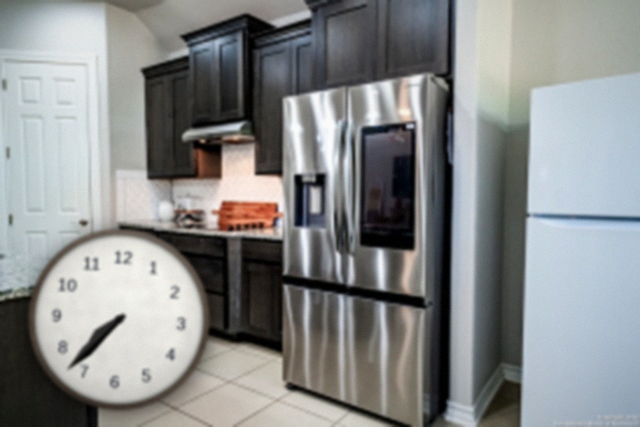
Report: {"hour": 7, "minute": 37}
